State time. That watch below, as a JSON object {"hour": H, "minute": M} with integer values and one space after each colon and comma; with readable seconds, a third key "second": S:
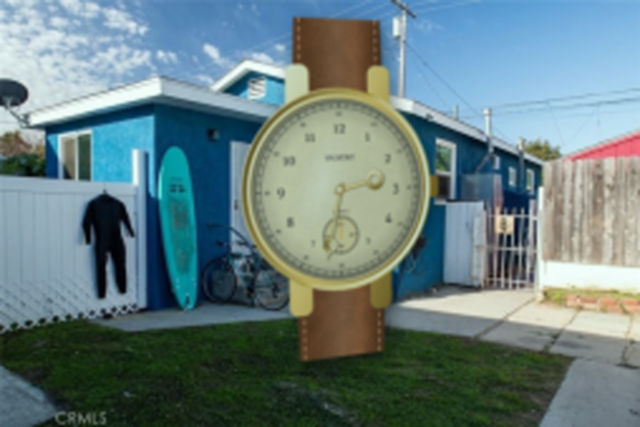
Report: {"hour": 2, "minute": 32}
